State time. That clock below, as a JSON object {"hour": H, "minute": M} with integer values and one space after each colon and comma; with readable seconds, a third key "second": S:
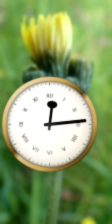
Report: {"hour": 12, "minute": 14}
